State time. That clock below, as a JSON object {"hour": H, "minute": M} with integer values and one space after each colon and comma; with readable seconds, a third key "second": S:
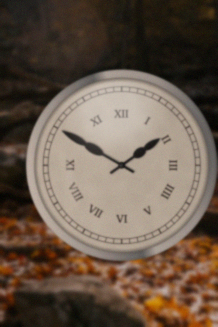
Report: {"hour": 1, "minute": 50}
